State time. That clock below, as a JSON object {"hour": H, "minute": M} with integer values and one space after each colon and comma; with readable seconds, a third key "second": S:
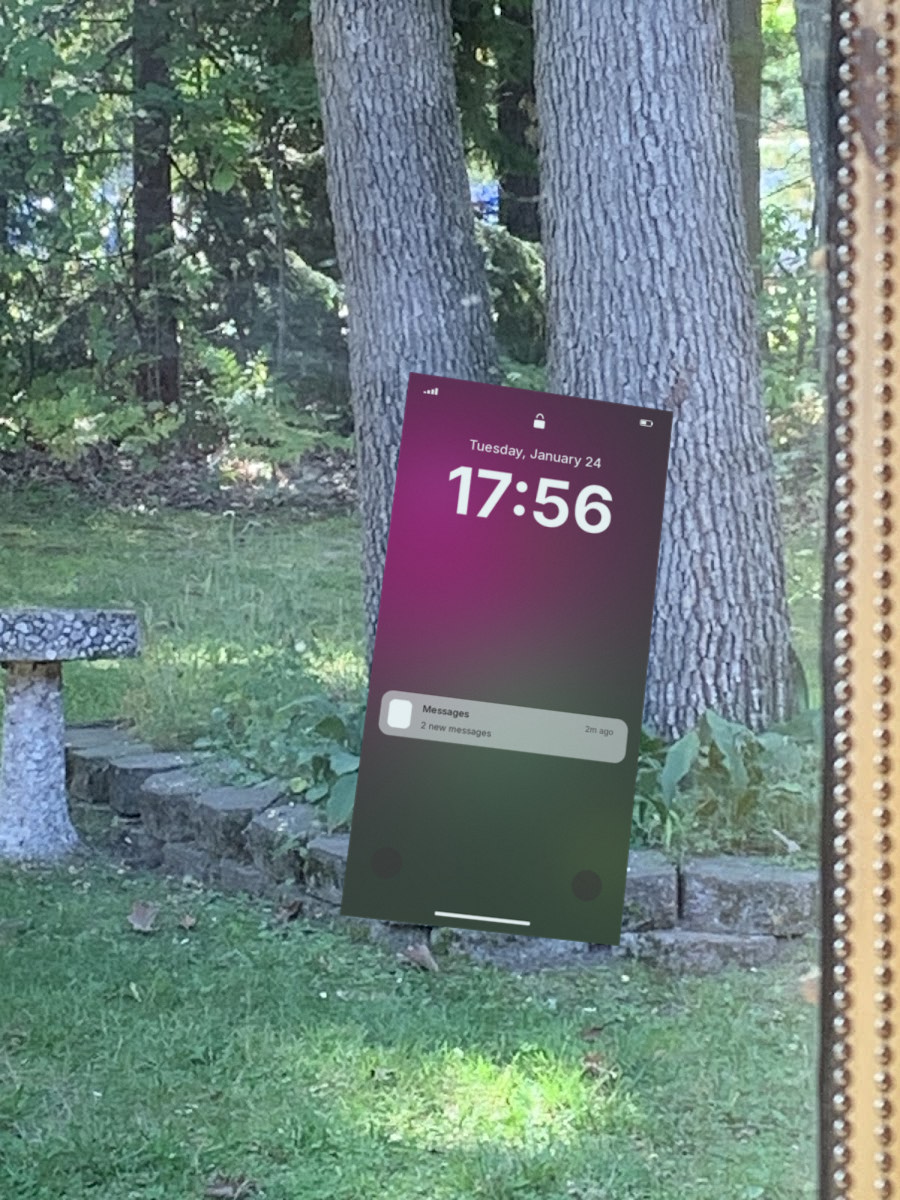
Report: {"hour": 17, "minute": 56}
